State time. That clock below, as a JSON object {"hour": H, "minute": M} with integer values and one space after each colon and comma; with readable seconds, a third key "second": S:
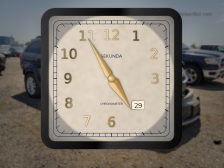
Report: {"hour": 4, "minute": 55}
